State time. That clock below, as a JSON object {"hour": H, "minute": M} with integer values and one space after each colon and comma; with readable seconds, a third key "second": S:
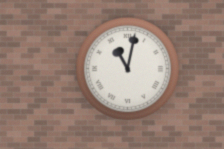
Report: {"hour": 11, "minute": 2}
